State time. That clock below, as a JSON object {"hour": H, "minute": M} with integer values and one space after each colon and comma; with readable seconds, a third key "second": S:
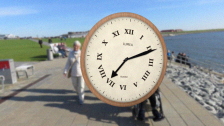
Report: {"hour": 7, "minute": 11}
